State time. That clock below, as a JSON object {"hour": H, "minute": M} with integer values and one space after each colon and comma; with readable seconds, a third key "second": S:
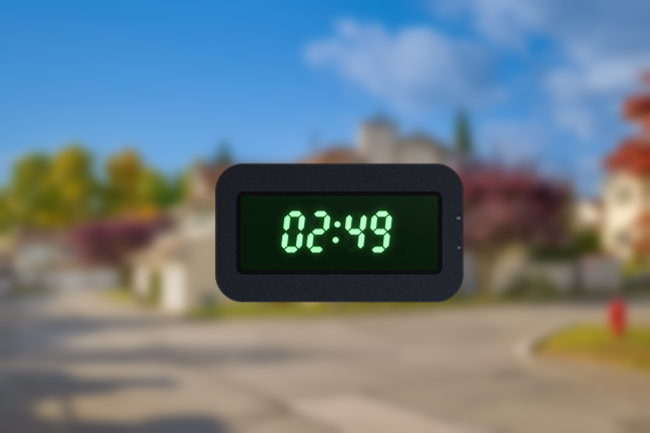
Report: {"hour": 2, "minute": 49}
